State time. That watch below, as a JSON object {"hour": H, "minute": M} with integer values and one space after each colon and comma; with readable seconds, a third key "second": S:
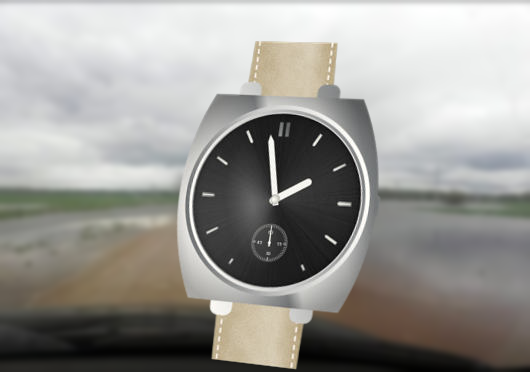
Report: {"hour": 1, "minute": 58}
